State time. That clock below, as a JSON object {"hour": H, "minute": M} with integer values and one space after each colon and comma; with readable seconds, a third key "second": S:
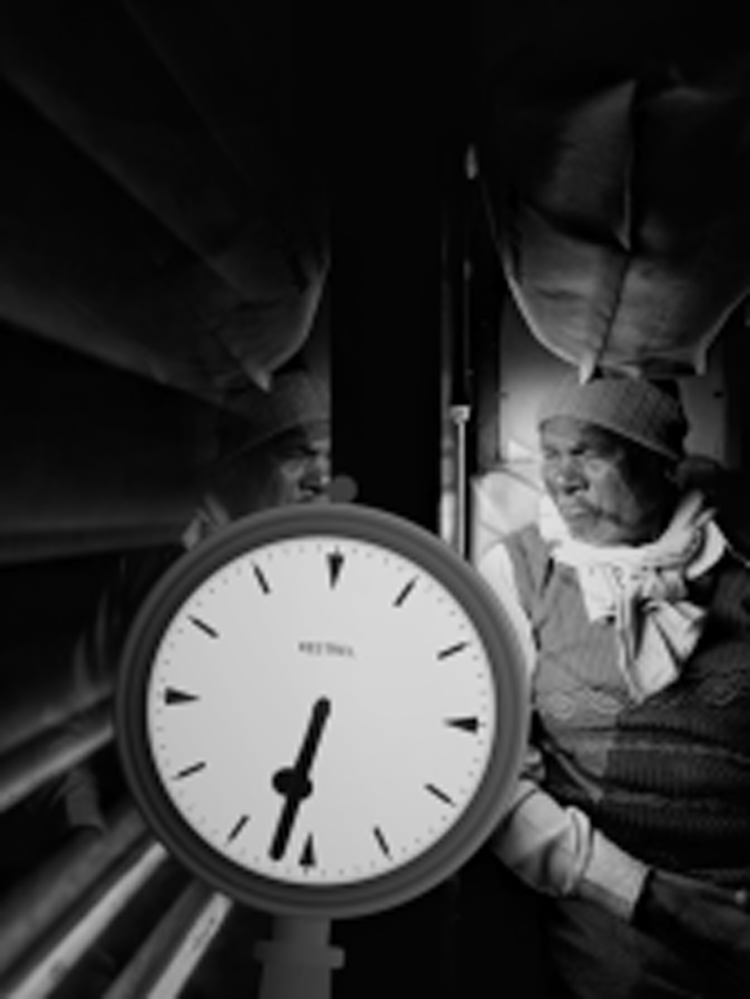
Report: {"hour": 6, "minute": 32}
